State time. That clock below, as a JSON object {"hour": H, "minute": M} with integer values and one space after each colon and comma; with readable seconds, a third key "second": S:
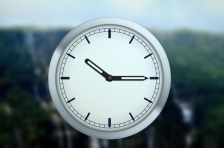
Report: {"hour": 10, "minute": 15}
